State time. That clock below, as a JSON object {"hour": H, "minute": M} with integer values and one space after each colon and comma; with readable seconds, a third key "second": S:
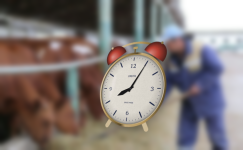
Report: {"hour": 8, "minute": 5}
